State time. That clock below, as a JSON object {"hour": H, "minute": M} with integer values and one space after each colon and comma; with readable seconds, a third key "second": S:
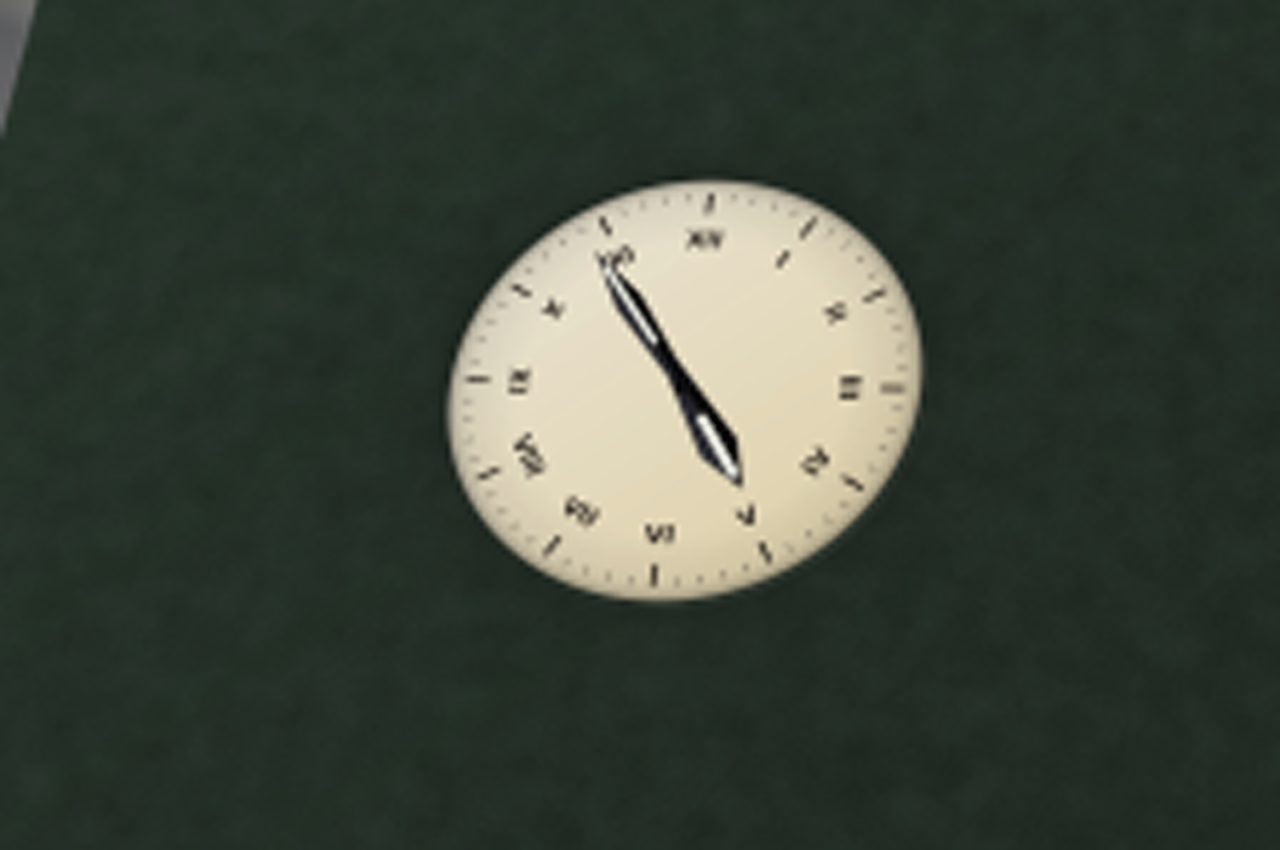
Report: {"hour": 4, "minute": 54}
